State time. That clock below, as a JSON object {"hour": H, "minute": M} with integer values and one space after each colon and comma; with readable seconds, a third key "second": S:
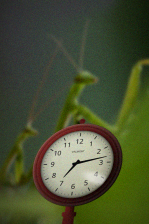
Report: {"hour": 7, "minute": 13}
